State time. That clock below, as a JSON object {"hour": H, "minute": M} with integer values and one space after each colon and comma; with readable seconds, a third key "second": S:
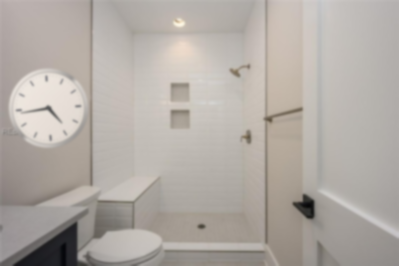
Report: {"hour": 4, "minute": 44}
